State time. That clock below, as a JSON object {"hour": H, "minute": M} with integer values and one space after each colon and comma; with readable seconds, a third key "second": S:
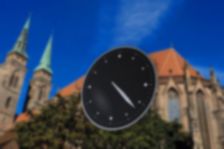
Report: {"hour": 4, "minute": 22}
